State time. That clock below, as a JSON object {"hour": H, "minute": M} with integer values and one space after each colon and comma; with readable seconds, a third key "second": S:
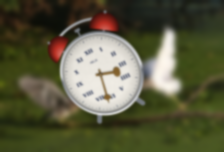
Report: {"hour": 3, "minute": 32}
